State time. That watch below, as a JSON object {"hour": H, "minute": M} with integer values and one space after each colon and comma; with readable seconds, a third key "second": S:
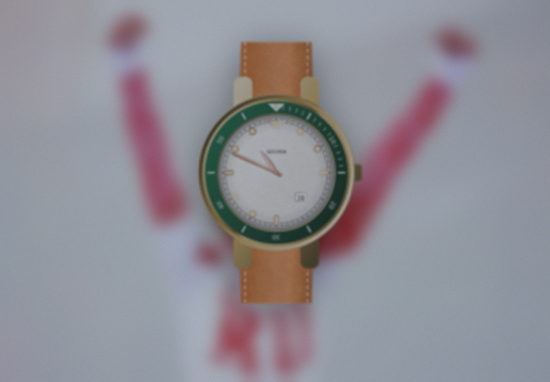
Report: {"hour": 10, "minute": 49}
